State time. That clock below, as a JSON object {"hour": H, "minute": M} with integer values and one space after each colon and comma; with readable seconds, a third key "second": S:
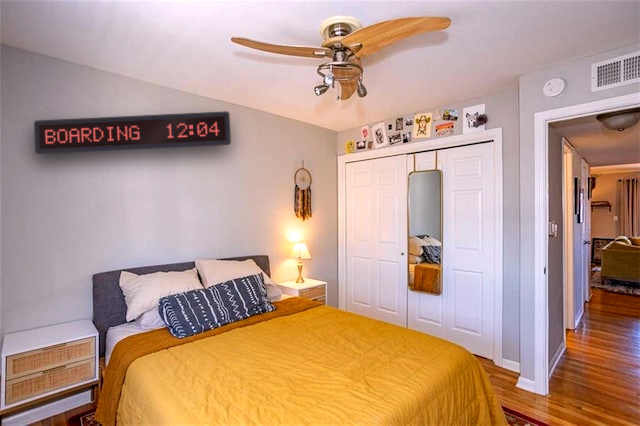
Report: {"hour": 12, "minute": 4}
